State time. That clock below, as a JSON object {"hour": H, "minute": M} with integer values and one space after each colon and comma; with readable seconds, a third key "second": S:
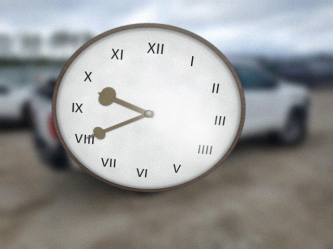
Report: {"hour": 9, "minute": 40}
